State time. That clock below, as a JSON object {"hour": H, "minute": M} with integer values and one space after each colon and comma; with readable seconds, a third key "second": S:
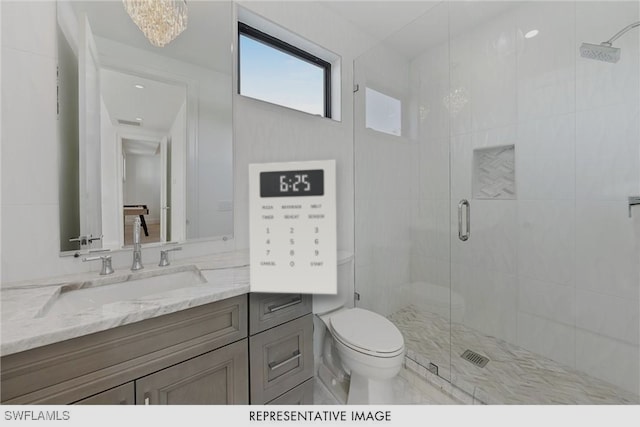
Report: {"hour": 6, "minute": 25}
